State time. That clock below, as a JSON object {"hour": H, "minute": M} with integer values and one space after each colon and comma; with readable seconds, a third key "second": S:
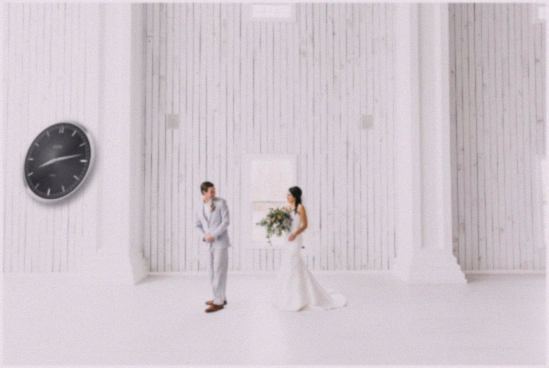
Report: {"hour": 8, "minute": 13}
